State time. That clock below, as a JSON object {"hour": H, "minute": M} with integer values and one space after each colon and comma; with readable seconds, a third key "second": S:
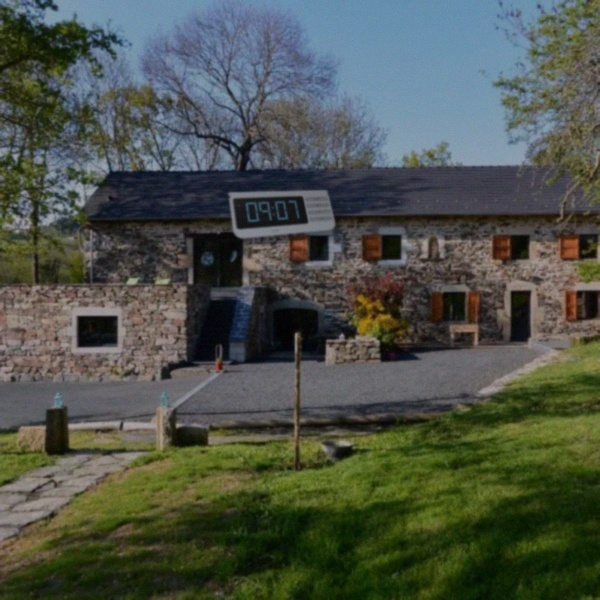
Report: {"hour": 9, "minute": 7}
